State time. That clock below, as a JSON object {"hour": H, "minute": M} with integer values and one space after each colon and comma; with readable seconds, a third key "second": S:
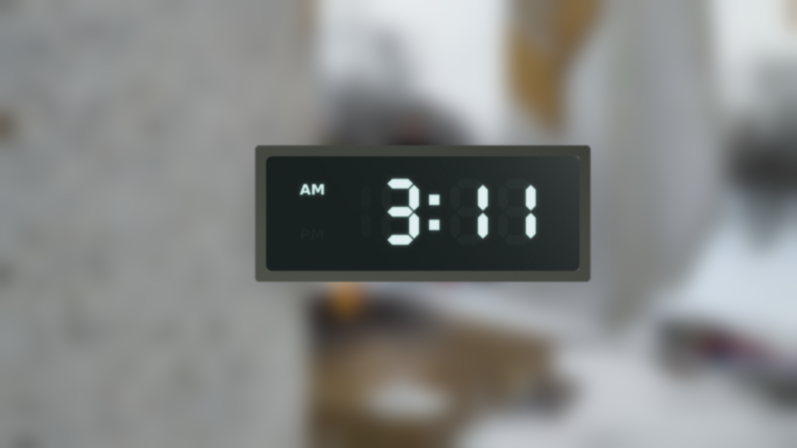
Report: {"hour": 3, "minute": 11}
